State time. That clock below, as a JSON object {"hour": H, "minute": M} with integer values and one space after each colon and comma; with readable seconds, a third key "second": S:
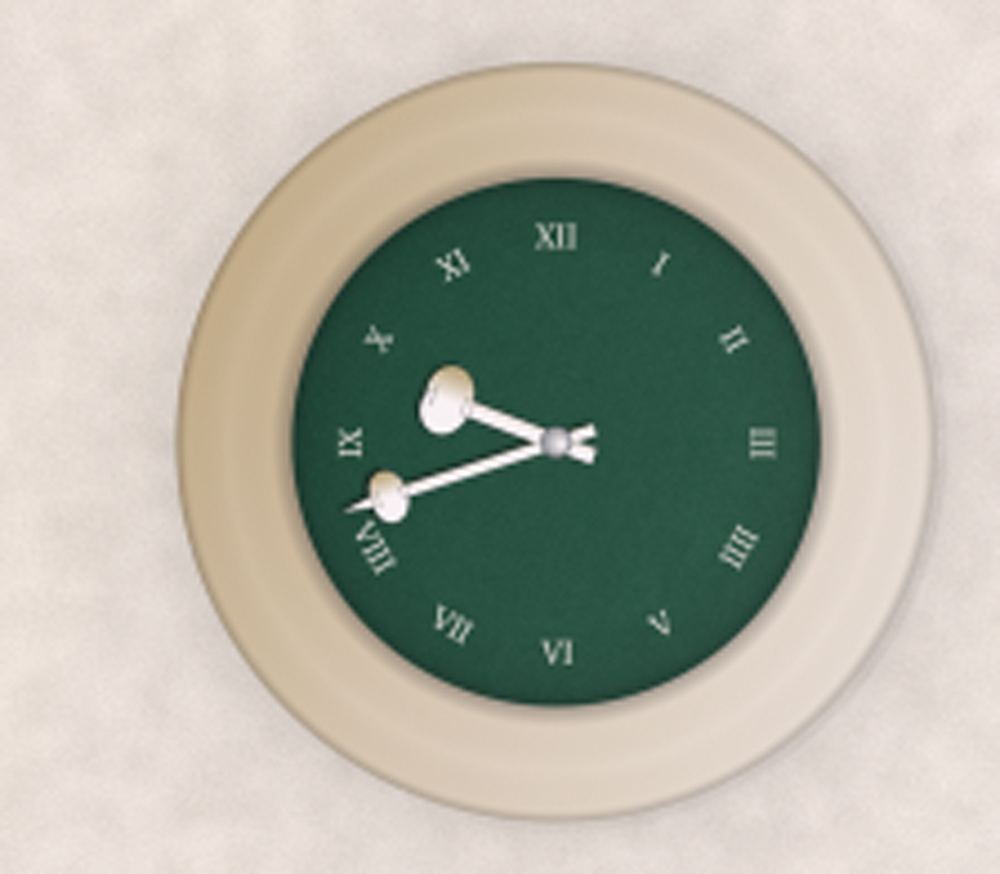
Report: {"hour": 9, "minute": 42}
